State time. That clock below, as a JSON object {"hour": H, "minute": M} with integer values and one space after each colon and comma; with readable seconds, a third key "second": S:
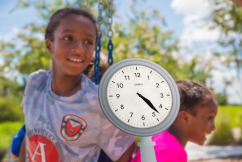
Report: {"hour": 4, "minute": 23}
